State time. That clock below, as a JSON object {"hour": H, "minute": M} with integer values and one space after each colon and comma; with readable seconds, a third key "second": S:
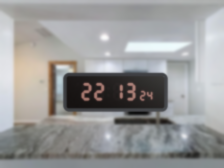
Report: {"hour": 22, "minute": 13, "second": 24}
